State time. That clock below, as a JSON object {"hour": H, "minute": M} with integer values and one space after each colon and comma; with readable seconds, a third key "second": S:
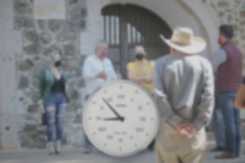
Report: {"hour": 8, "minute": 53}
